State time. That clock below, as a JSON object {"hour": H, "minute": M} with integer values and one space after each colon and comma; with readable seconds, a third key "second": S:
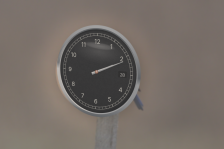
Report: {"hour": 2, "minute": 11}
